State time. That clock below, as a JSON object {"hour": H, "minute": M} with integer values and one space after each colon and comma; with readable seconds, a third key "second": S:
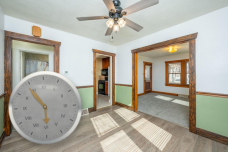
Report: {"hour": 5, "minute": 54}
